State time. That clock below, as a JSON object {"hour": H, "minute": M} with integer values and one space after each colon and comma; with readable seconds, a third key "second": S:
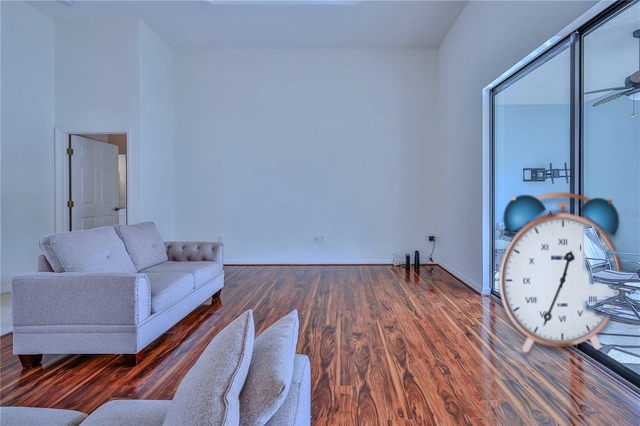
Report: {"hour": 12, "minute": 34}
